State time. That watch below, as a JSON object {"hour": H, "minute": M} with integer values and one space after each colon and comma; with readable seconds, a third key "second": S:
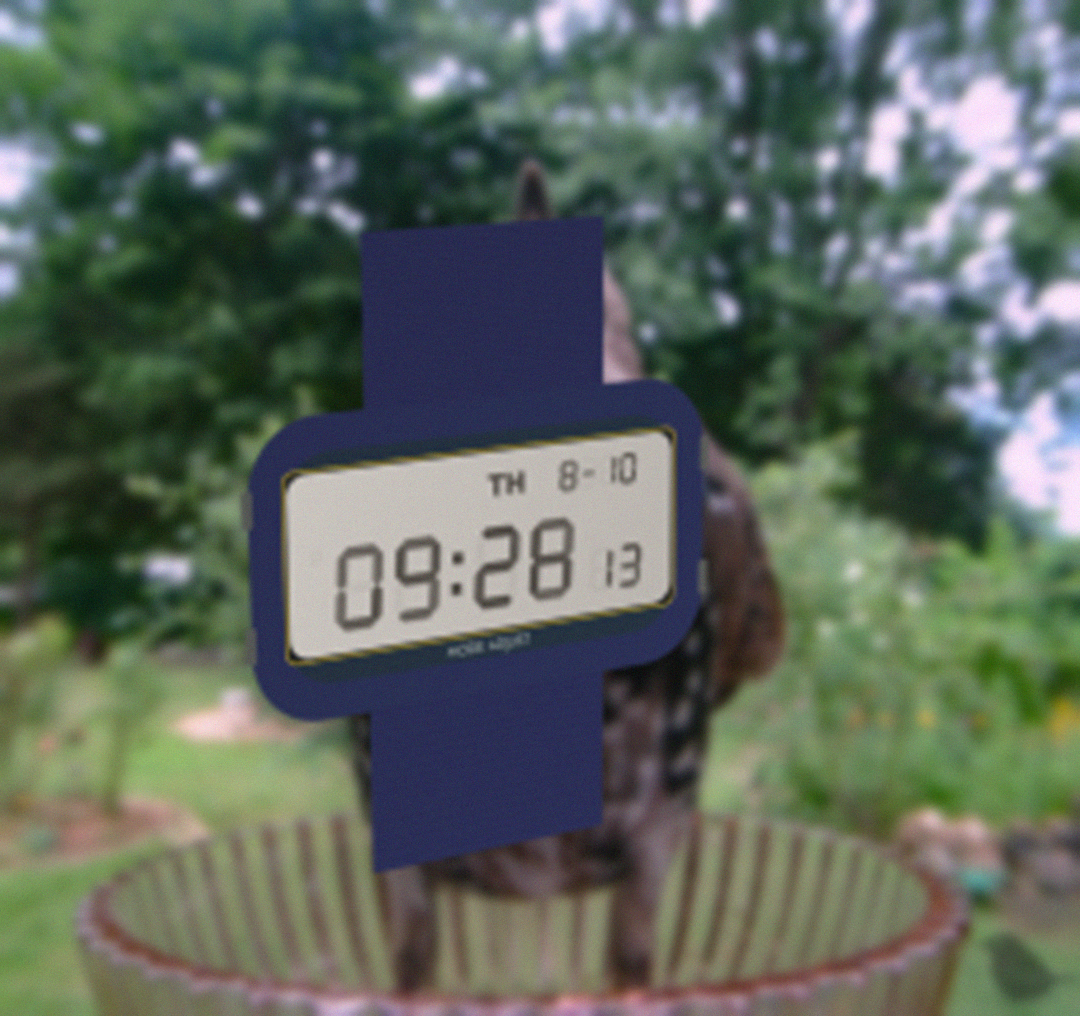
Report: {"hour": 9, "minute": 28, "second": 13}
